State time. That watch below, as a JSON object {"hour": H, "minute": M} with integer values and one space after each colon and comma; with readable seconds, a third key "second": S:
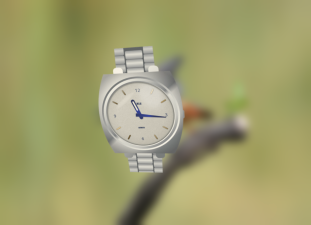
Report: {"hour": 11, "minute": 16}
